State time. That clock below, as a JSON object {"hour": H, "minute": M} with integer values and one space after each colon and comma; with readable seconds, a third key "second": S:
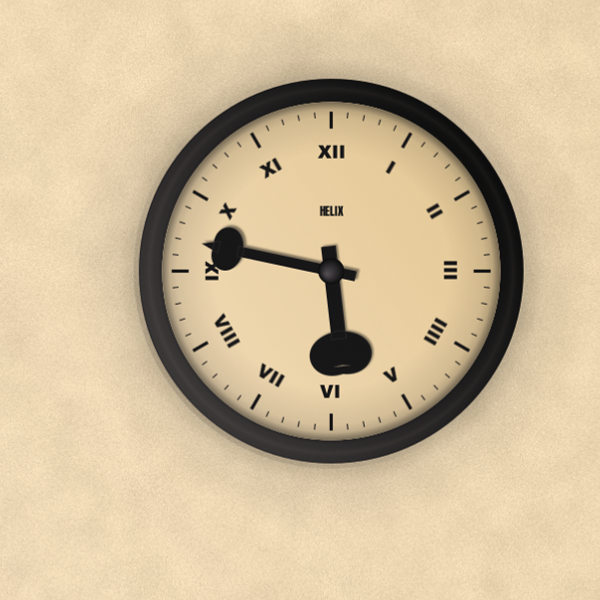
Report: {"hour": 5, "minute": 47}
